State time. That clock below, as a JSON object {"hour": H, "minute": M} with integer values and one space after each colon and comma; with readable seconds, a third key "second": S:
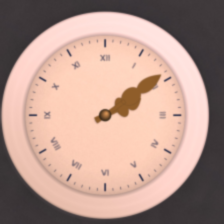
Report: {"hour": 2, "minute": 9}
